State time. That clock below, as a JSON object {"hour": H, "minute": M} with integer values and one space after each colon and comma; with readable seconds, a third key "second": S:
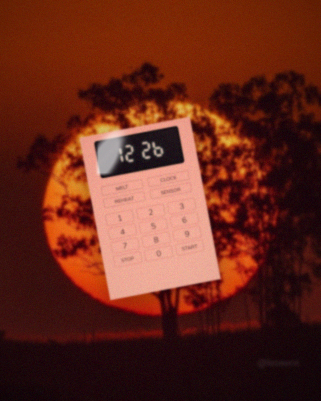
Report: {"hour": 12, "minute": 26}
